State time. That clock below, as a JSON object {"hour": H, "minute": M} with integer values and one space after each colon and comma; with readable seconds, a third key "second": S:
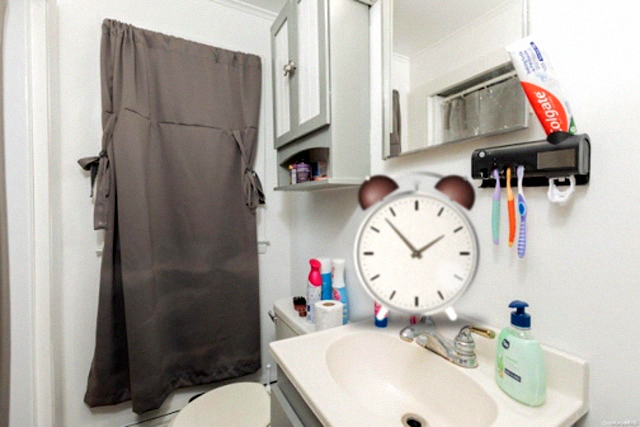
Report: {"hour": 1, "minute": 53}
